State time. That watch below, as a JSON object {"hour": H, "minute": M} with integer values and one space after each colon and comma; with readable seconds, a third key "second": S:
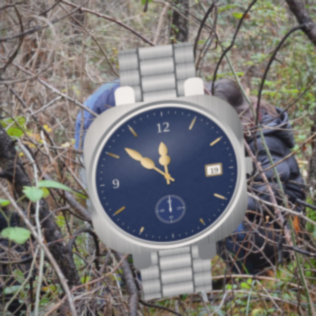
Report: {"hour": 11, "minute": 52}
